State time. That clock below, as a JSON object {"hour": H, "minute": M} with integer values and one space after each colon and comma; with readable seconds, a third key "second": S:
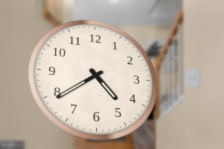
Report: {"hour": 4, "minute": 39}
